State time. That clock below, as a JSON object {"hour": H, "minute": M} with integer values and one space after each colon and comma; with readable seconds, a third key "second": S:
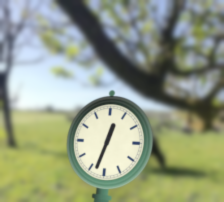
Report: {"hour": 12, "minute": 33}
